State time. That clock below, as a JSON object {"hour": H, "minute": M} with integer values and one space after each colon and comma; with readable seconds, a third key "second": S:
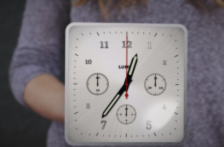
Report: {"hour": 12, "minute": 36}
